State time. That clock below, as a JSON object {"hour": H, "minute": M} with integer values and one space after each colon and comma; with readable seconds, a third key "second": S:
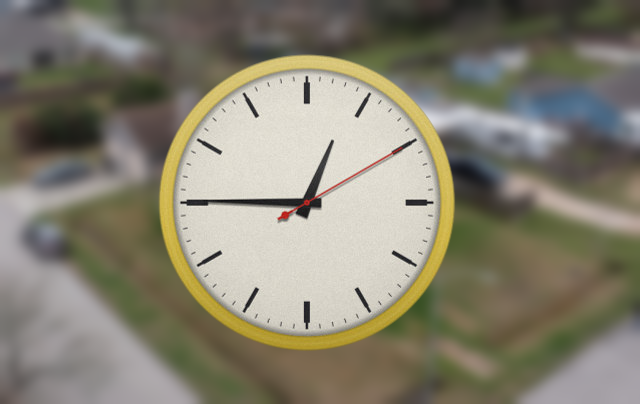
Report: {"hour": 12, "minute": 45, "second": 10}
